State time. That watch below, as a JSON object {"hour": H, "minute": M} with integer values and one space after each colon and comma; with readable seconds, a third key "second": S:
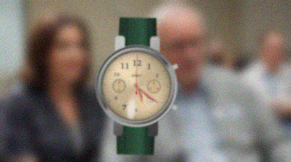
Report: {"hour": 5, "minute": 21}
